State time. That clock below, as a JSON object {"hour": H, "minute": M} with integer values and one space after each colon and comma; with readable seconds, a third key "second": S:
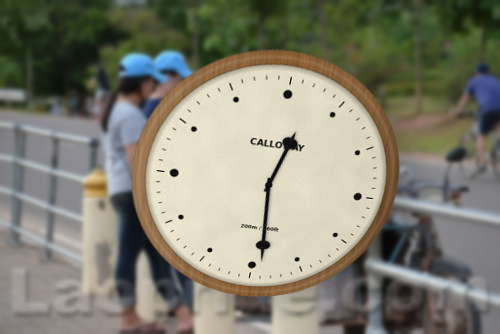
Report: {"hour": 12, "minute": 29}
